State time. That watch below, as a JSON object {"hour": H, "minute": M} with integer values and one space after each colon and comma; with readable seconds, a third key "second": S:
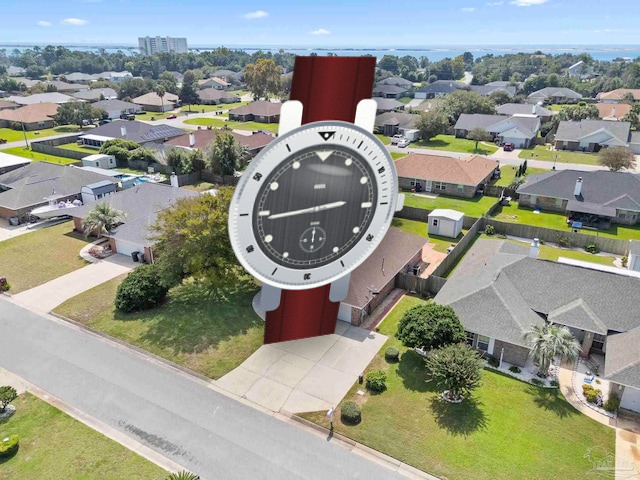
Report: {"hour": 2, "minute": 44}
